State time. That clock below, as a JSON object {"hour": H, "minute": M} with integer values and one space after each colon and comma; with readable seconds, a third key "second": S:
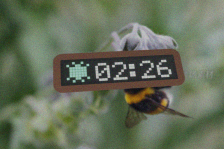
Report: {"hour": 2, "minute": 26}
